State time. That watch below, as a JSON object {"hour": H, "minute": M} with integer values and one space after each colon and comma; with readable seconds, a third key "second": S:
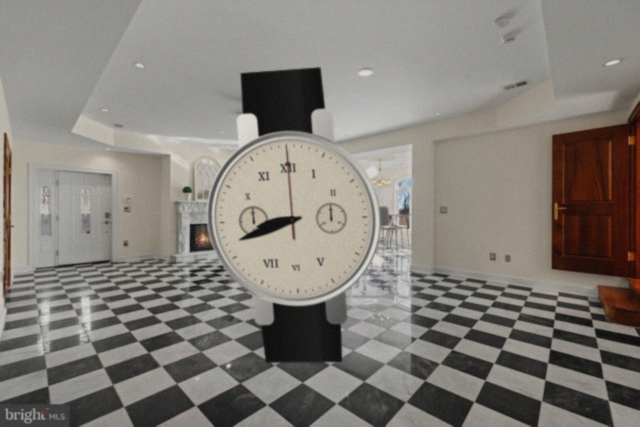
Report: {"hour": 8, "minute": 42}
